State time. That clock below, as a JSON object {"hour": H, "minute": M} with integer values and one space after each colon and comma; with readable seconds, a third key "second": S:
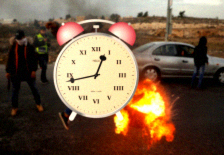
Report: {"hour": 12, "minute": 43}
